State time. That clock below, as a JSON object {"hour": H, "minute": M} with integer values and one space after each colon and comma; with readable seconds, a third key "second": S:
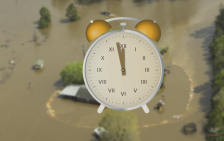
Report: {"hour": 11, "minute": 58}
